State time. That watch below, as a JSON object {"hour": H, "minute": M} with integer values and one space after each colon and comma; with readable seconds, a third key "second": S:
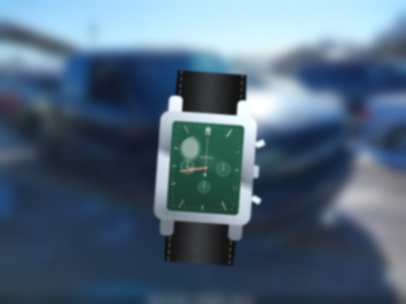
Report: {"hour": 8, "minute": 43}
